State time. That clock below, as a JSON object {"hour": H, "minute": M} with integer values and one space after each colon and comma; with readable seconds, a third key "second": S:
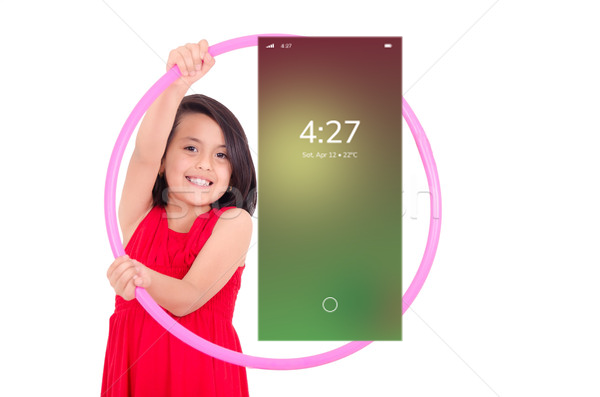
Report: {"hour": 4, "minute": 27}
